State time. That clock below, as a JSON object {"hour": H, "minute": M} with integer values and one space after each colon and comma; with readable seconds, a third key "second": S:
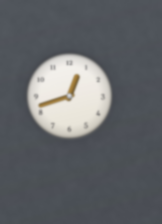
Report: {"hour": 12, "minute": 42}
